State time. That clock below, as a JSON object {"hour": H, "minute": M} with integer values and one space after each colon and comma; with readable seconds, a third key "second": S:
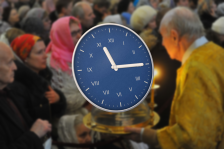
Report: {"hour": 11, "minute": 15}
